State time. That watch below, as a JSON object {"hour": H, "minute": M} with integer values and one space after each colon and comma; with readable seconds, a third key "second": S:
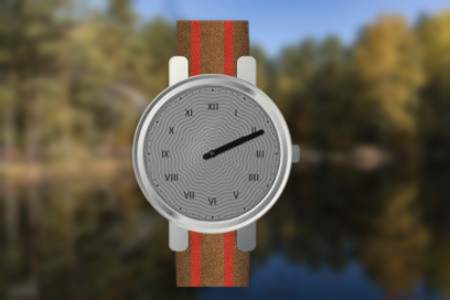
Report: {"hour": 2, "minute": 11}
